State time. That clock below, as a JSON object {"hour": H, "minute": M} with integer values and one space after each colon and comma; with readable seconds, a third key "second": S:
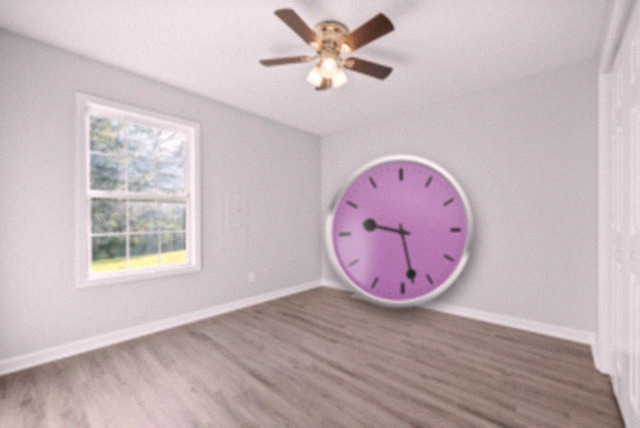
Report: {"hour": 9, "minute": 28}
